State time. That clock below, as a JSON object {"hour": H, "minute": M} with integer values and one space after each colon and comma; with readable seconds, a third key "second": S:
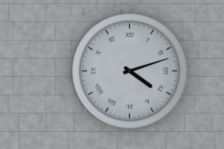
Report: {"hour": 4, "minute": 12}
